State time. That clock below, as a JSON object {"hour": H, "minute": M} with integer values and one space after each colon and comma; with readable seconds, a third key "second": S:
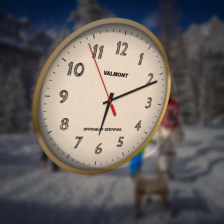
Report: {"hour": 6, "minute": 10, "second": 54}
